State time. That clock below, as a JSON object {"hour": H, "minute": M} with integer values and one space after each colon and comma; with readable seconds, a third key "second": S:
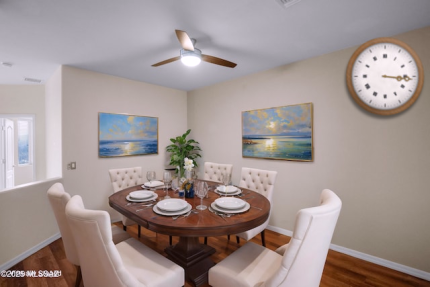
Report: {"hour": 3, "minute": 16}
